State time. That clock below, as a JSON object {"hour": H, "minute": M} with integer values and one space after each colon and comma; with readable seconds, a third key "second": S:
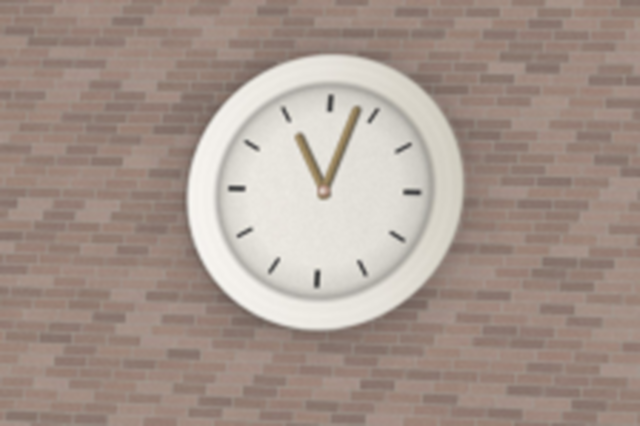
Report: {"hour": 11, "minute": 3}
